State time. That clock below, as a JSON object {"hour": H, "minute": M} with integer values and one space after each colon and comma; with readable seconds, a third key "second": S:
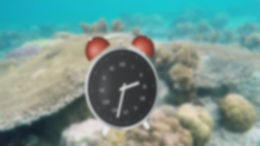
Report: {"hour": 2, "minute": 33}
